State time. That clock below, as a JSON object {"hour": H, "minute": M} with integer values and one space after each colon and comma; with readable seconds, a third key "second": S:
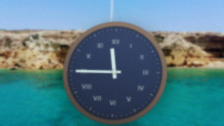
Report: {"hour": 11, "minute": 45}
